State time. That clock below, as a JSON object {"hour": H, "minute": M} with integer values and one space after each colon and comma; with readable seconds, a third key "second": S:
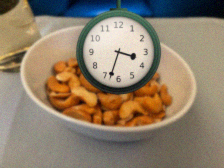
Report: {"hour": 3, "minute": 33}
